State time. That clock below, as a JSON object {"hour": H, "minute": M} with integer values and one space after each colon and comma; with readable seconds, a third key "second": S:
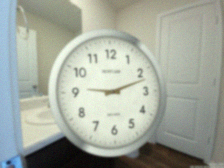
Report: {"hour": 9, "minute": 12}
